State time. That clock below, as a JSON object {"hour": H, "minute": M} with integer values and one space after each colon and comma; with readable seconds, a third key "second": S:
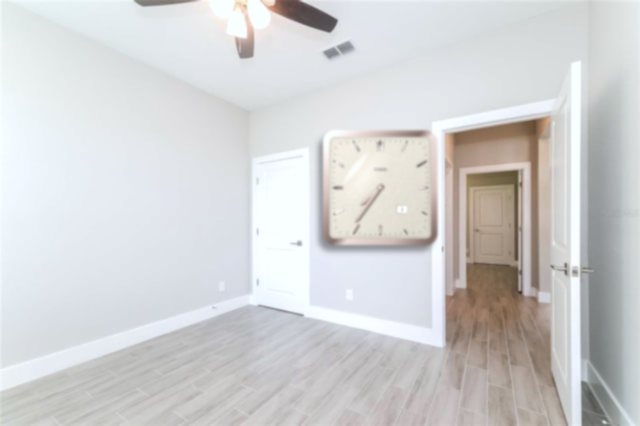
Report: {"hour": 7, "minute": 36}
